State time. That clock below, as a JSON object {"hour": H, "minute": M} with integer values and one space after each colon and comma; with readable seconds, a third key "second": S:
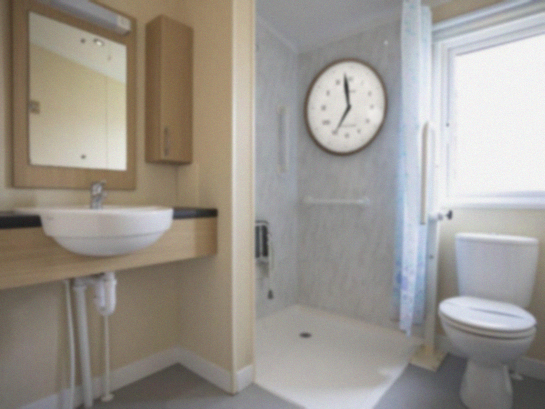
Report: {"hour": 6, "minute": 58}
